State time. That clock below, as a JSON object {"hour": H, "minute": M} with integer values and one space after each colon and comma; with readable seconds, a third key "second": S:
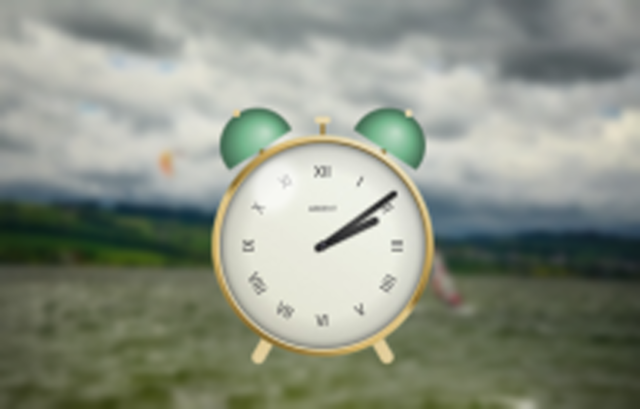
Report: {"hour": 2, "minute": 9}
